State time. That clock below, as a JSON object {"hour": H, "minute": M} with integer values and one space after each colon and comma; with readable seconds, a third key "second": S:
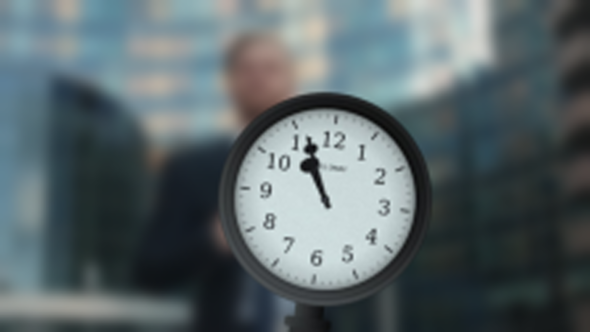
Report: {"hour": 10, "minute": 56}
